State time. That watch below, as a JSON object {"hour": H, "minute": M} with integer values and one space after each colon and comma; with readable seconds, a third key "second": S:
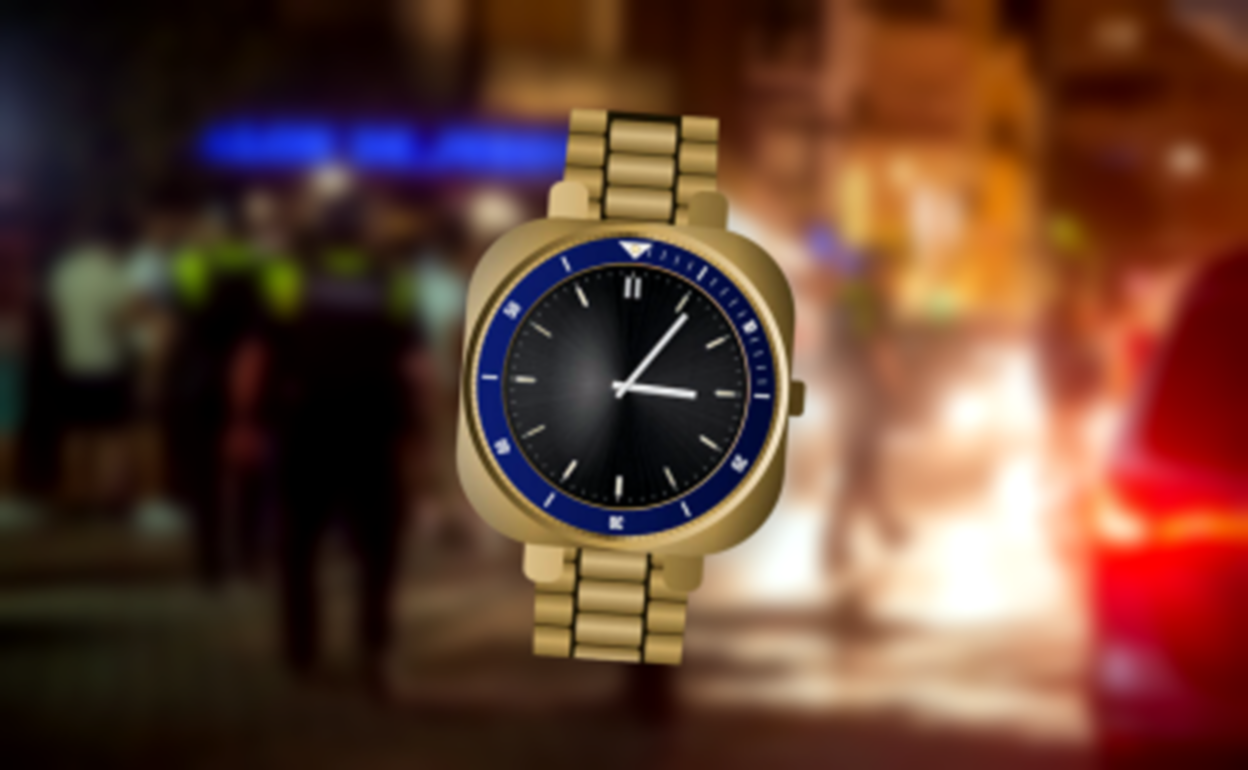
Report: {"hour": 3, "minute": 6}
